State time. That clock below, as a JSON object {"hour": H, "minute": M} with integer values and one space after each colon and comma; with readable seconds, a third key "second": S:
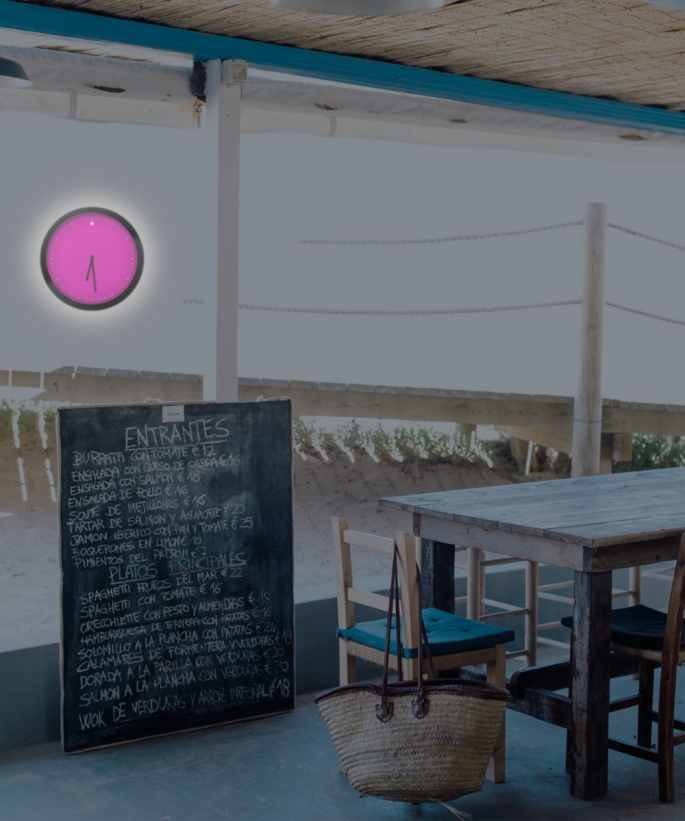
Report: {"hour": 6, "minute": 29}
